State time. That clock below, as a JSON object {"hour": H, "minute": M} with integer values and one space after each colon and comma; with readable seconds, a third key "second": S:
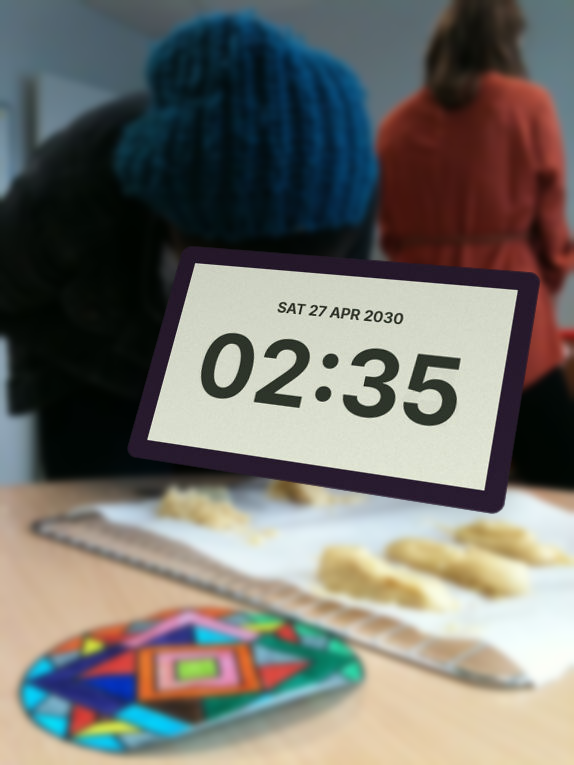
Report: {"hour": 2, "minute": 35}
